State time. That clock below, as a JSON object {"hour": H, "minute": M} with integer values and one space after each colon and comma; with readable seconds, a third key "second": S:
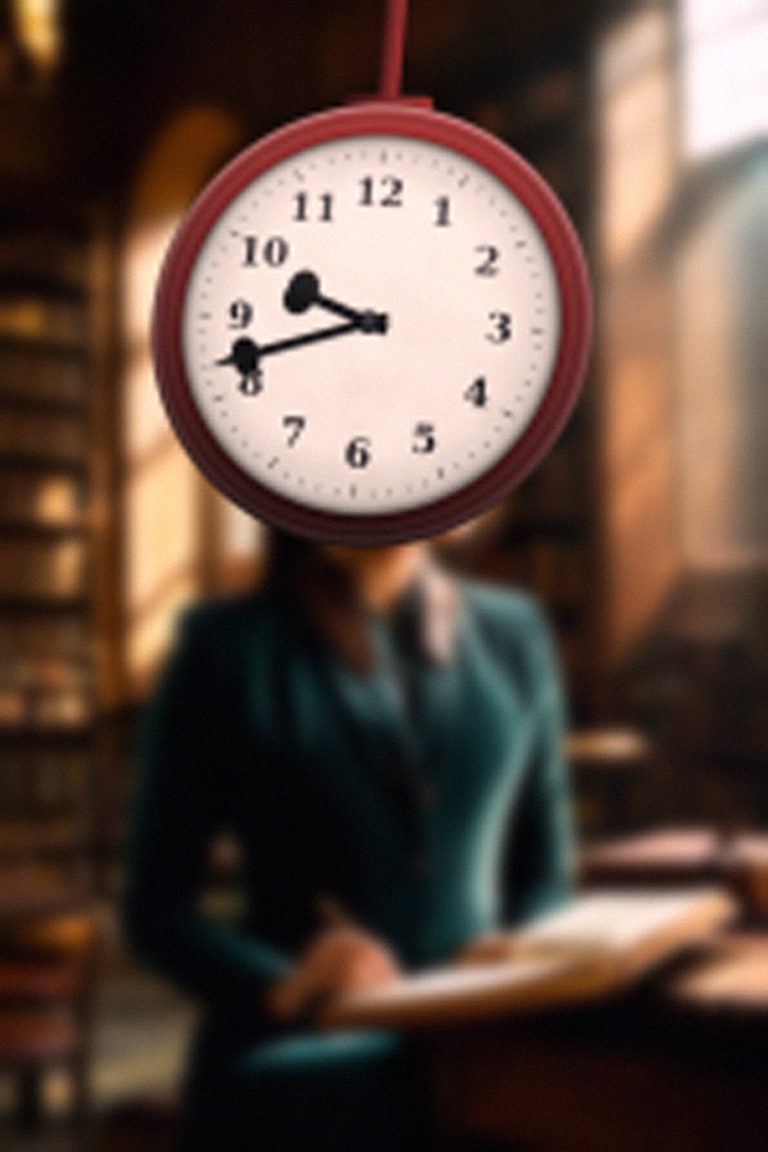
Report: {"hour": 9, "minute": 42}
